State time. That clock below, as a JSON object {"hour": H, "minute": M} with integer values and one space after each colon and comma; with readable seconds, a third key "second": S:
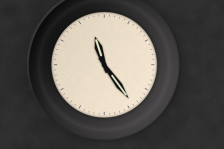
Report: {"hour": 11, "minute": 24}
